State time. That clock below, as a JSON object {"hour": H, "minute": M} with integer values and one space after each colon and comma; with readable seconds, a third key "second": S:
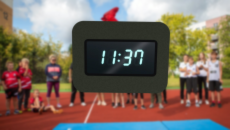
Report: {"hour": 11, "minute": 37}
